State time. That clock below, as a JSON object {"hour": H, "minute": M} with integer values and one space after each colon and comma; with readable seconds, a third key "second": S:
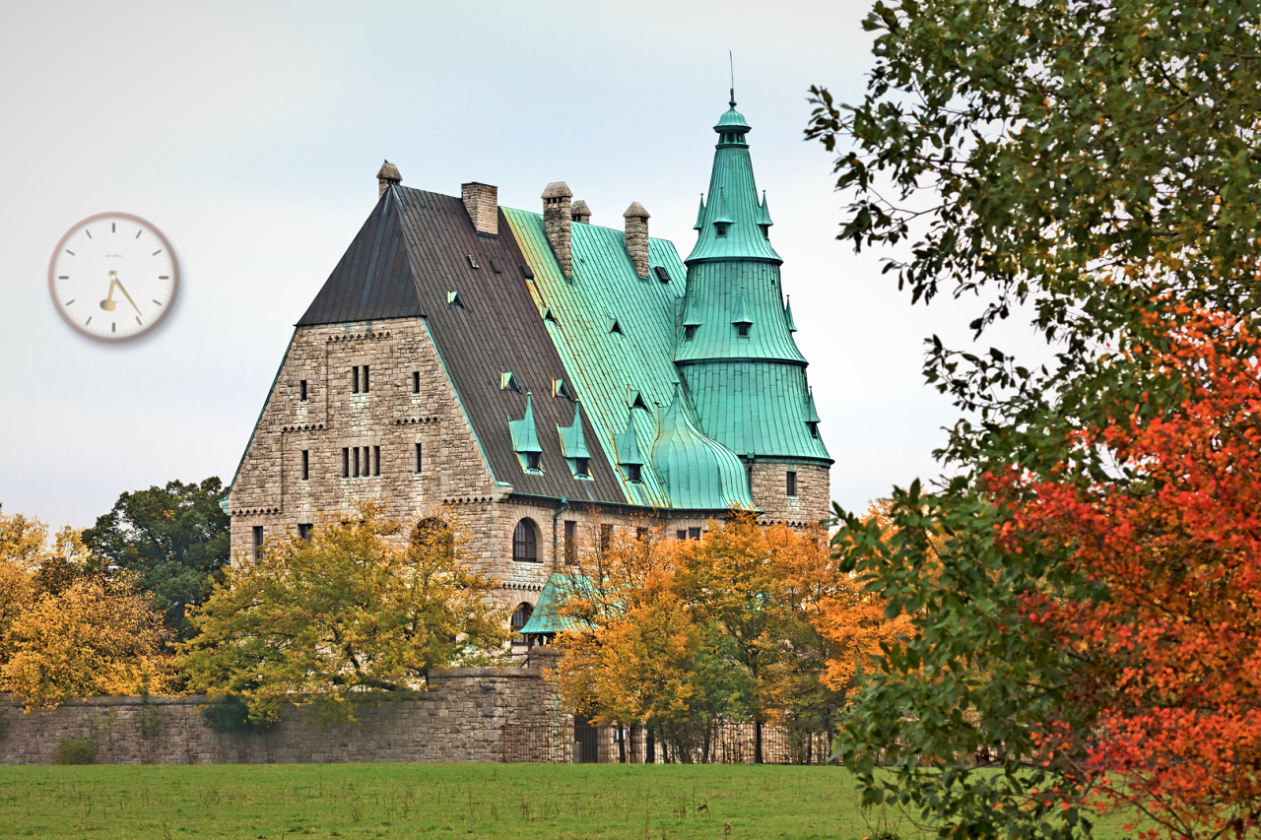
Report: {"hour": 6, "minute": 24}
